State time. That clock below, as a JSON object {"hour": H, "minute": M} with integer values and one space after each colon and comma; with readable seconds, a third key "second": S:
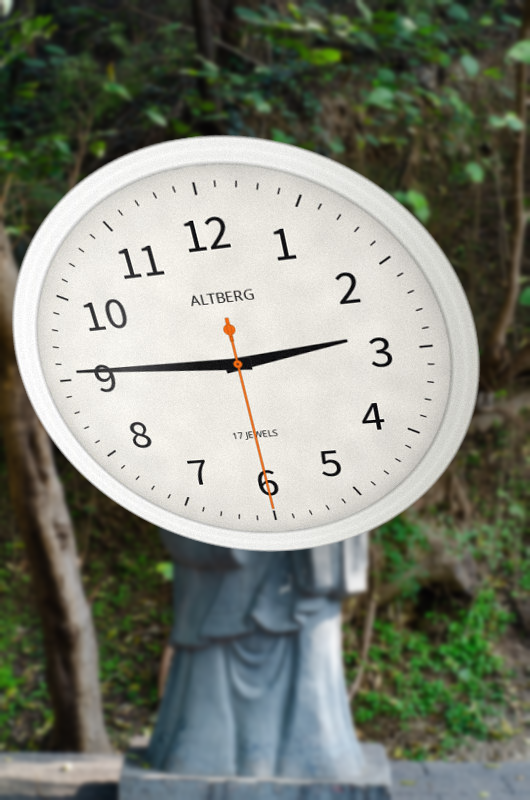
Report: {"hour": 2, "minute": 45, "second": 30}
